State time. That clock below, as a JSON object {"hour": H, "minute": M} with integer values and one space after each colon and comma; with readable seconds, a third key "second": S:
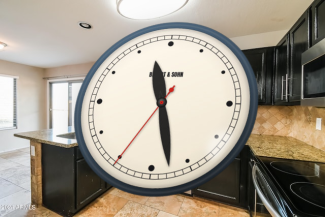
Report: {"hour": 11, "minute": 27, "second": 35}
